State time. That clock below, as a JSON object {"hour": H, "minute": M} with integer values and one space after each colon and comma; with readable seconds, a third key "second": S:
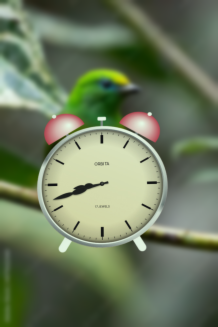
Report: {"hour": 8, "minute": 42}
